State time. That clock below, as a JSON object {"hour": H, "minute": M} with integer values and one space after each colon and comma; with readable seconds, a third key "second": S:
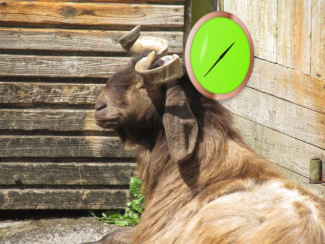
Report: {"hour": 1, "minute": 38}
